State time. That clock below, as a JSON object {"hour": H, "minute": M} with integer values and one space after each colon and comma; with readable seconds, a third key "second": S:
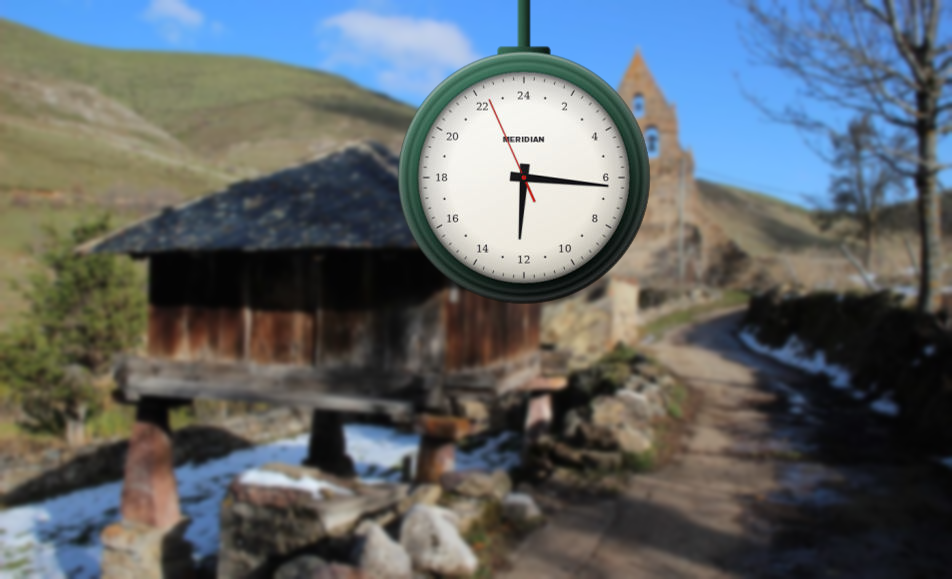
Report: {"hour": 12, "minute": 15, "second": 56}
